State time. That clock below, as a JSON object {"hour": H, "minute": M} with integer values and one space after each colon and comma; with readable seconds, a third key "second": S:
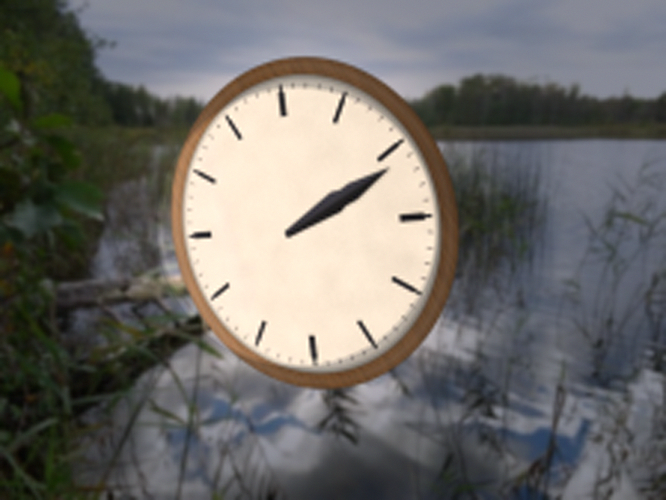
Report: {"hour": 2, "minute": 11}
